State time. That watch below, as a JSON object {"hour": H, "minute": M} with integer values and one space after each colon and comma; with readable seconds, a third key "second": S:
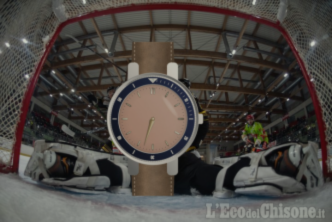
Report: {"hour": 6, "minute": 33}
